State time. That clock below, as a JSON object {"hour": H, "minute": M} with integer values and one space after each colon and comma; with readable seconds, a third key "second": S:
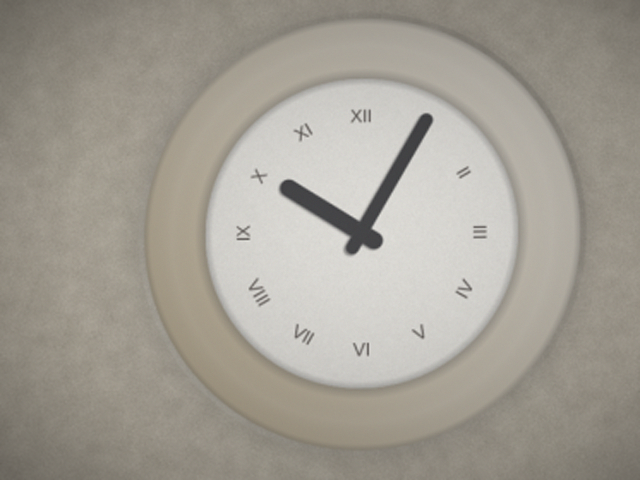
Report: {"hour": 10, "minute": 5}
